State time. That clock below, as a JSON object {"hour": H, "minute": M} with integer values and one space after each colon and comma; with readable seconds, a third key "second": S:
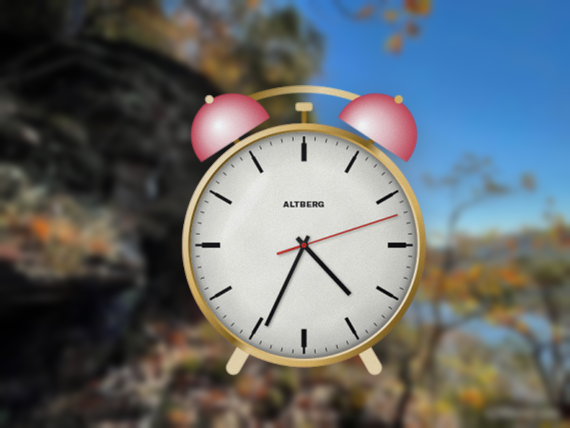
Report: {"hour": 4, "minute": 34, "second": 12}
